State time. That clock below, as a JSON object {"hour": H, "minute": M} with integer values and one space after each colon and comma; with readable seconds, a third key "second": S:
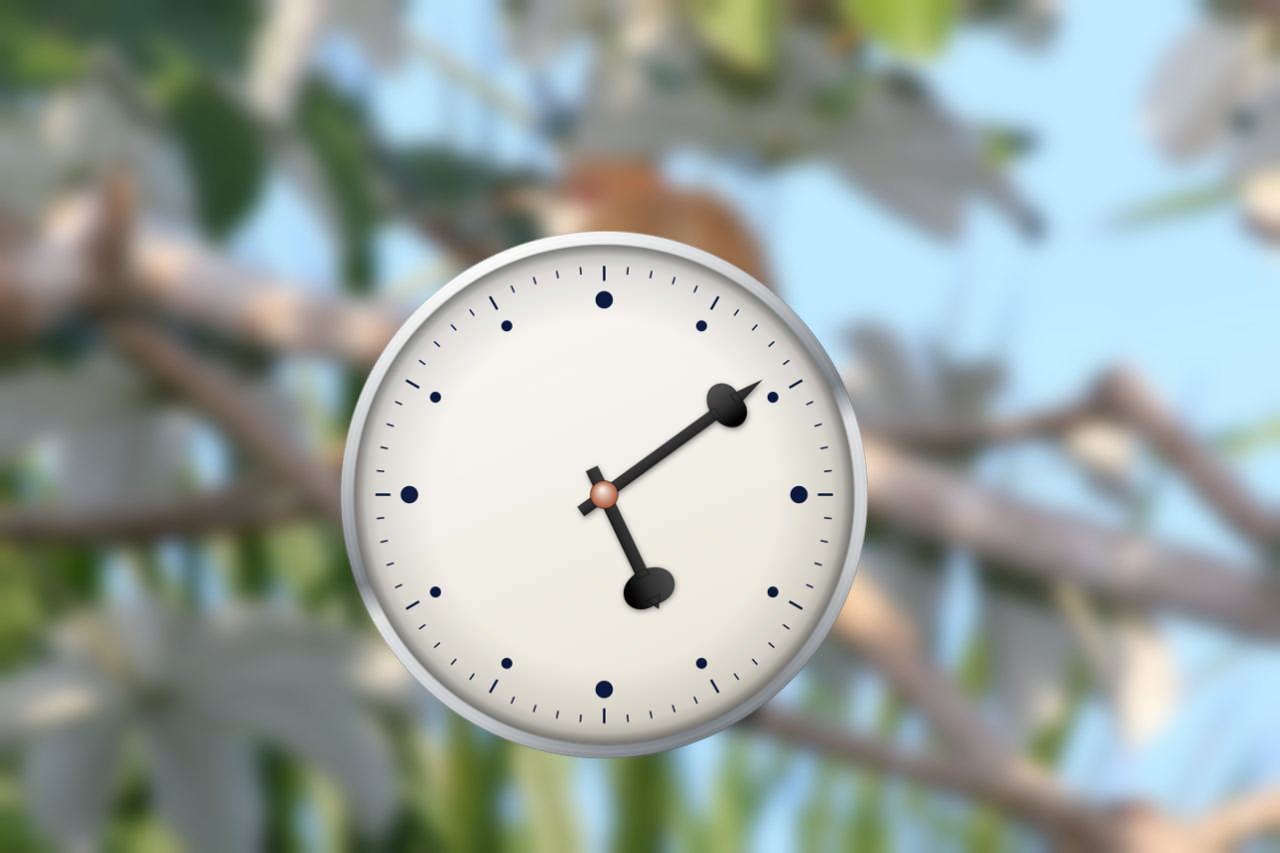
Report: {"hour": 5, "minute": 9}
